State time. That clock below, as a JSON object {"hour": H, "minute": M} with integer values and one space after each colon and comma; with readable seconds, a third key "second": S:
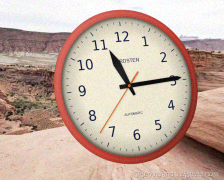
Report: {"hour": 11, "minute": 14, "second": 37}
